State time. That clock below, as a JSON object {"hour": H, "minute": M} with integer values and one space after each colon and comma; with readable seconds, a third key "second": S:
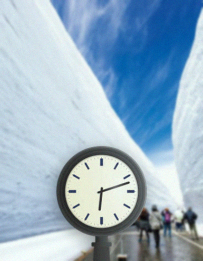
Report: {"hour": 6, "minute": 12}
